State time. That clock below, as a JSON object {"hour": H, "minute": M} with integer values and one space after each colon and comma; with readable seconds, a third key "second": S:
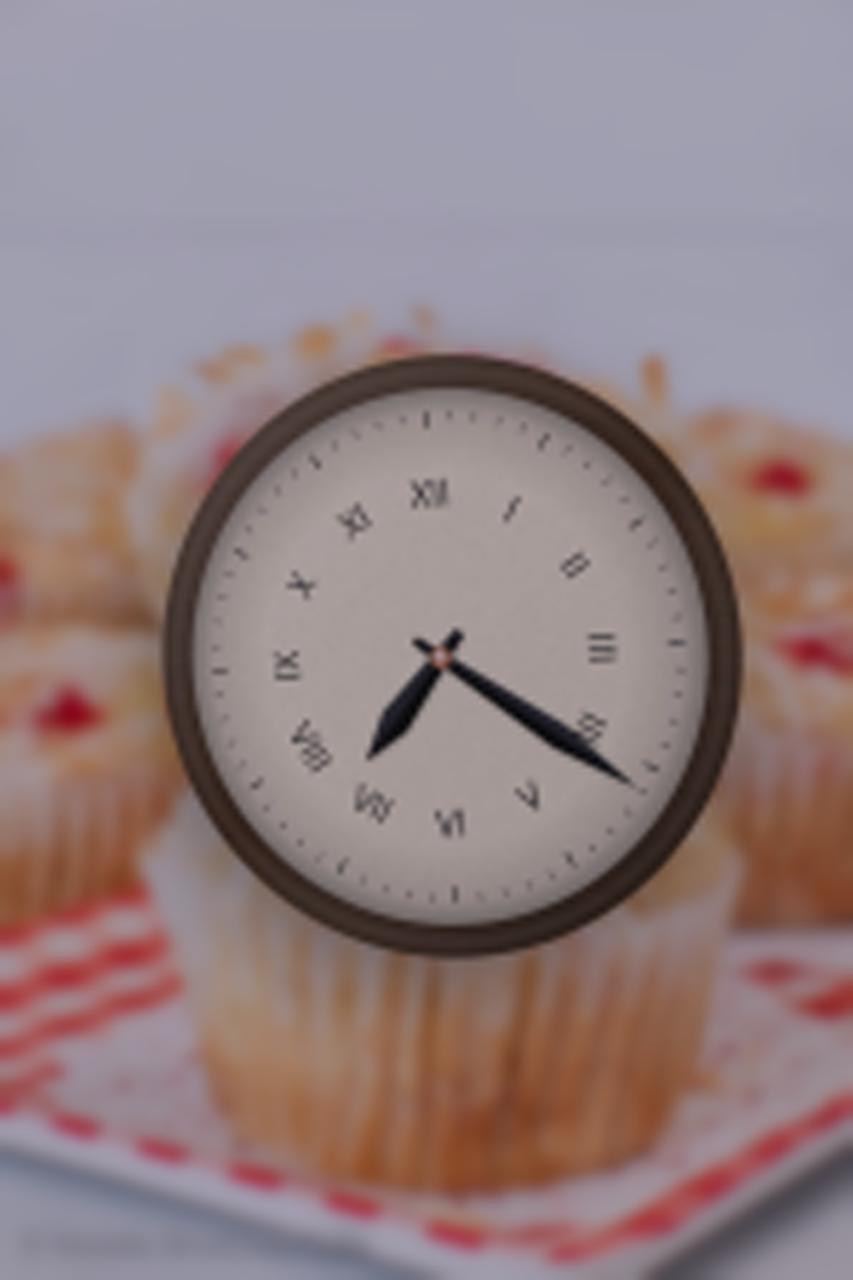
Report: {"hour": 7, "minute": 21}
